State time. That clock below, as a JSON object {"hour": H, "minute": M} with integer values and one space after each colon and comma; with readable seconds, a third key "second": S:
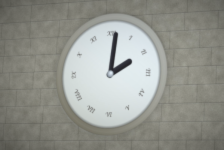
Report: {"hour": 2, "minute": 1}
